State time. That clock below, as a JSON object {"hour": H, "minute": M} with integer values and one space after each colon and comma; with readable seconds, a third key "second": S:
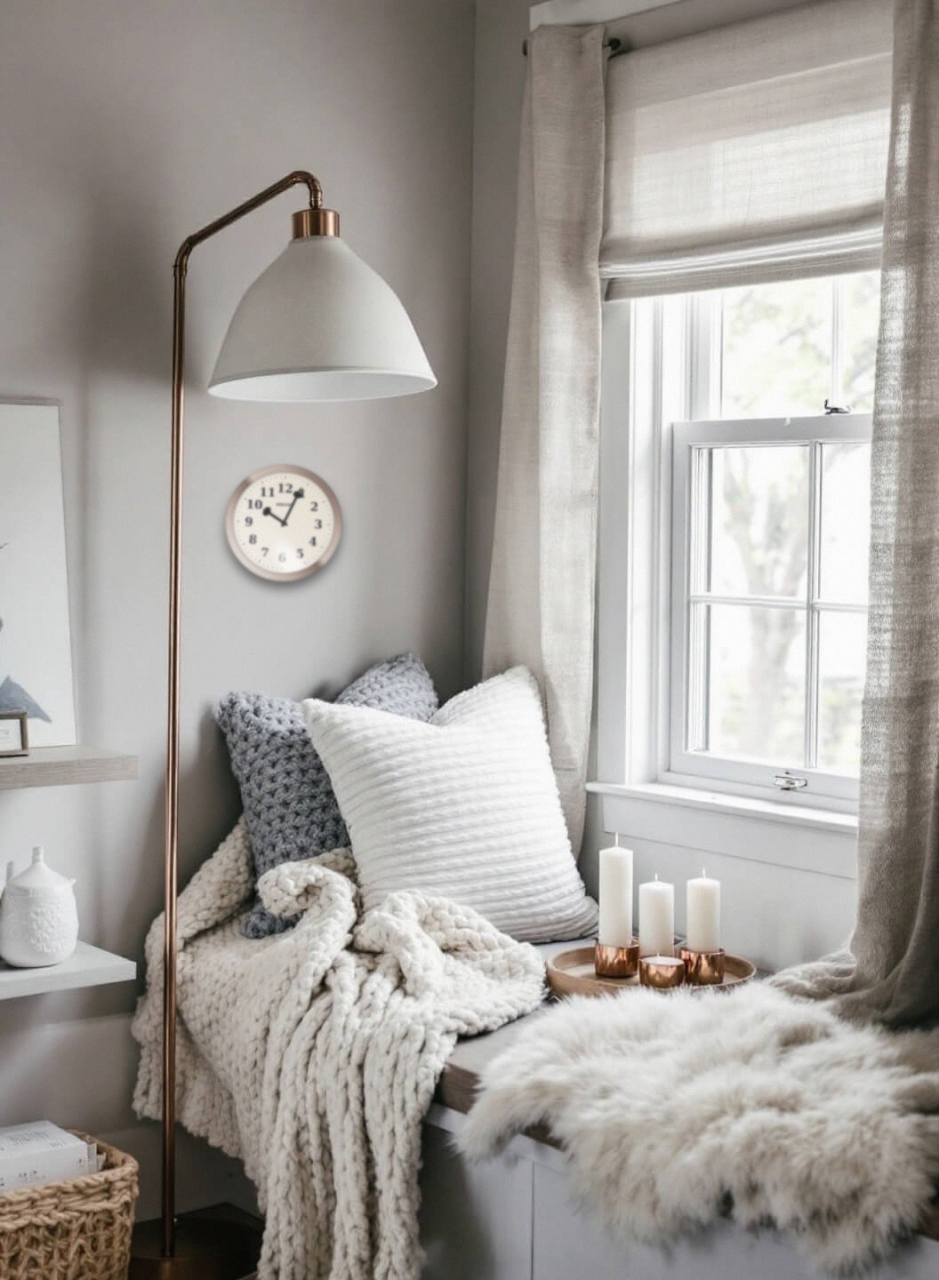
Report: {"hour": 10, "minute": 4}
